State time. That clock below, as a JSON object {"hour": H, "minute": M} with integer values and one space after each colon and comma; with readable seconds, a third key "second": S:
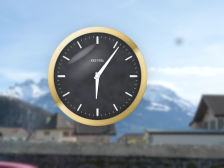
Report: {"hour": 6, "minute": 6}
